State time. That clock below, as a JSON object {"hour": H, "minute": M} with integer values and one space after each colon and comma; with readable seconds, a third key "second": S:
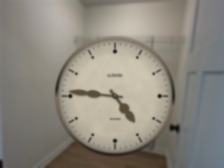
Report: {"hour": 4, "minute": 46}
